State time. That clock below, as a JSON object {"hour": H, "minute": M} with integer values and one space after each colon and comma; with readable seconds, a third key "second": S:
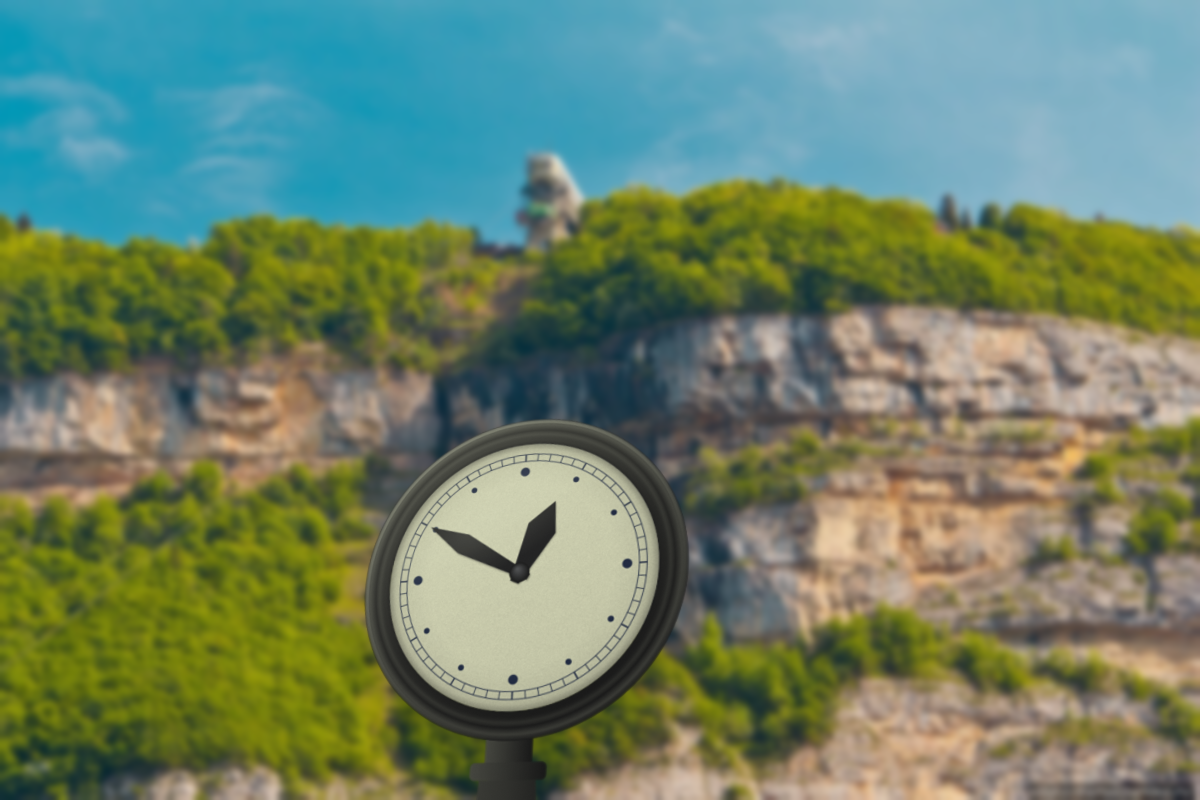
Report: {"hour": 12, "minute": 50}
